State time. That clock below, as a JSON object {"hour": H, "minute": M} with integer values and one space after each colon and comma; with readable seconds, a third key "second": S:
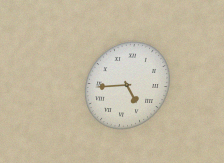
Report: {"hour": 4, "minute": 44}
